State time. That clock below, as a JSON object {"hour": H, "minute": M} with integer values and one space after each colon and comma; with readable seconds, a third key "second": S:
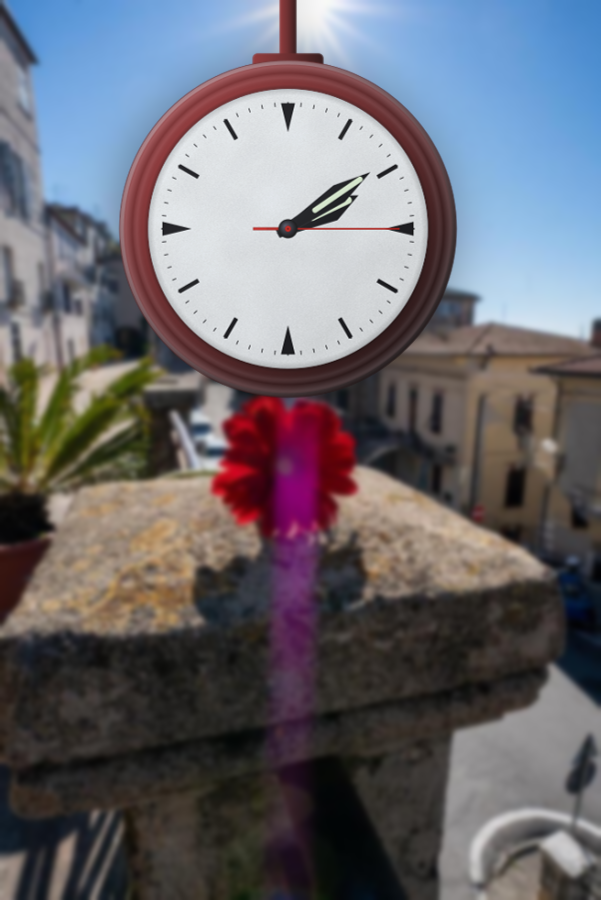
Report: {"hour": 2, "minute": 9, "second": 15}
